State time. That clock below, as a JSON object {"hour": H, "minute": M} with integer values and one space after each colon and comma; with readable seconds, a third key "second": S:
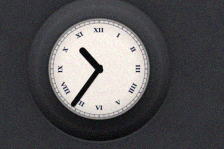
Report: {"hour": 10, "minute": 36}
